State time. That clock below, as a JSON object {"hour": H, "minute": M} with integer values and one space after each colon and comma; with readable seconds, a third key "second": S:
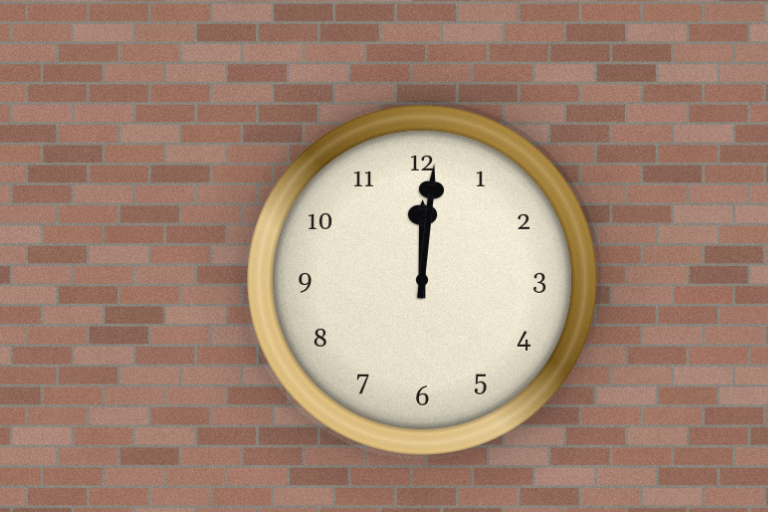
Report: {"hour": 12, "minute": 1}
